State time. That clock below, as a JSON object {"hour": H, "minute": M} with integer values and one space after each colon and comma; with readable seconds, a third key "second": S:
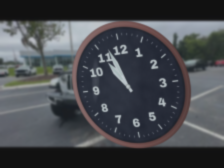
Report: {"hour": 10, "minute": 57}
